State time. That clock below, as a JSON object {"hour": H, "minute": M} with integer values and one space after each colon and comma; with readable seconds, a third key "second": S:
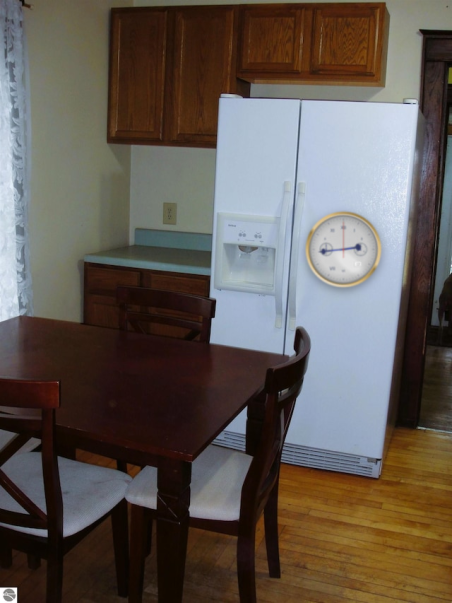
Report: {"hour": 2, "minute": 44}
